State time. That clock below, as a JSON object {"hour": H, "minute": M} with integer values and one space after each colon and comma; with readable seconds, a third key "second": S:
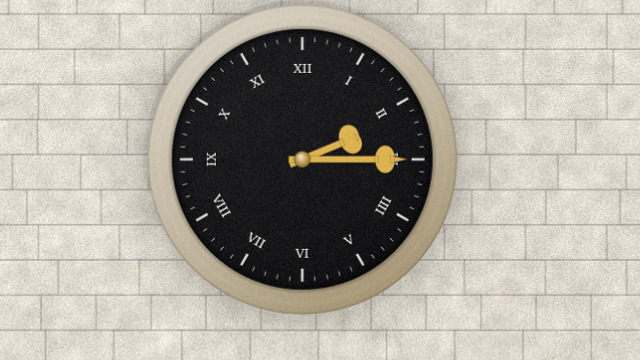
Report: {"hour": 2, "minute": 15}
